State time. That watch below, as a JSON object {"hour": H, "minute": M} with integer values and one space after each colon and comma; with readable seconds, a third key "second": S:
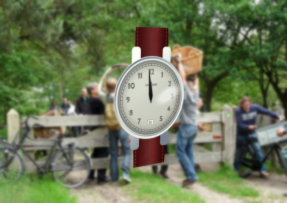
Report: {"hour": 11, "minute": 59}
